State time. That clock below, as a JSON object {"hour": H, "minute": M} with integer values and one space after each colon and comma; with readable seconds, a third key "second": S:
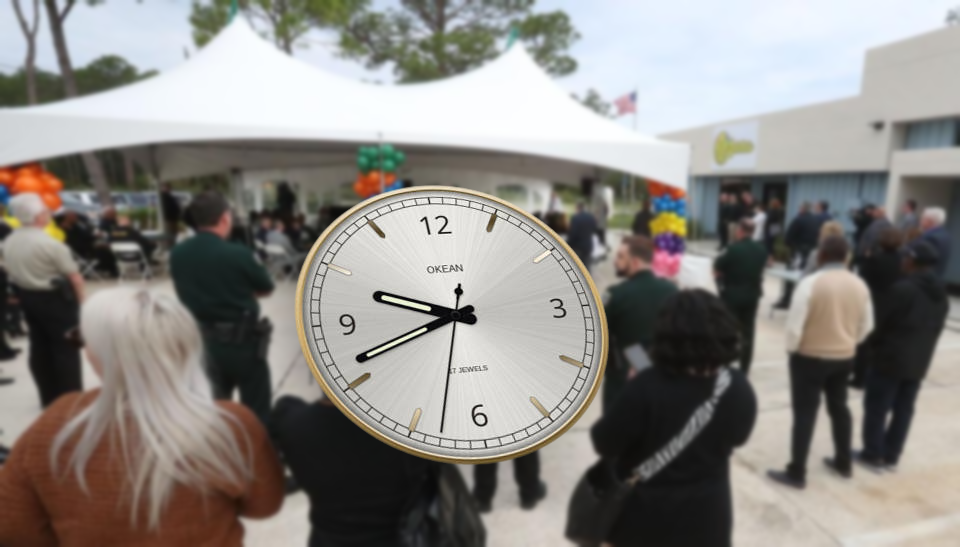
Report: {"hour": 9, "minute": 41, "second": 33}
